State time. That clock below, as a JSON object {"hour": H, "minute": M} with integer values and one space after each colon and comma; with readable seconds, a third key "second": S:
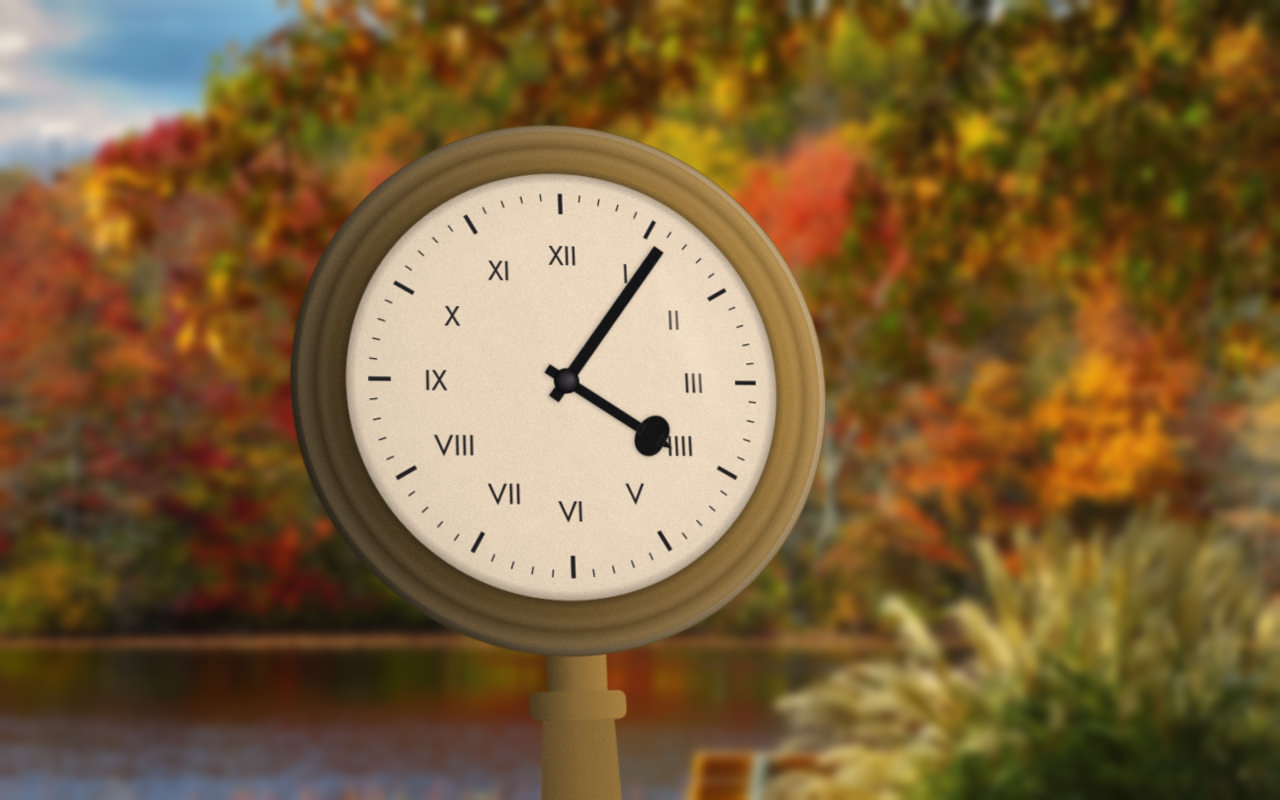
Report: {"hour": 4, "minute": 6}
